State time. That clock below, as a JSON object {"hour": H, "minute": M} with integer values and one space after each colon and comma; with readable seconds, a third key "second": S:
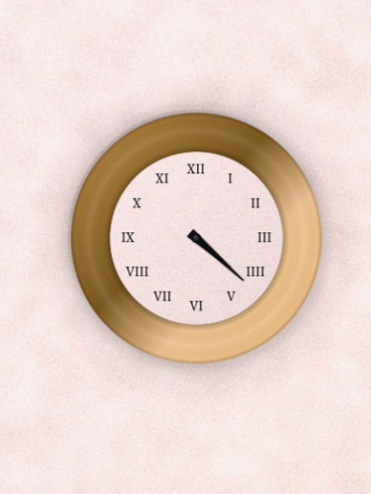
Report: {"hour": 4, "minute": 22}
